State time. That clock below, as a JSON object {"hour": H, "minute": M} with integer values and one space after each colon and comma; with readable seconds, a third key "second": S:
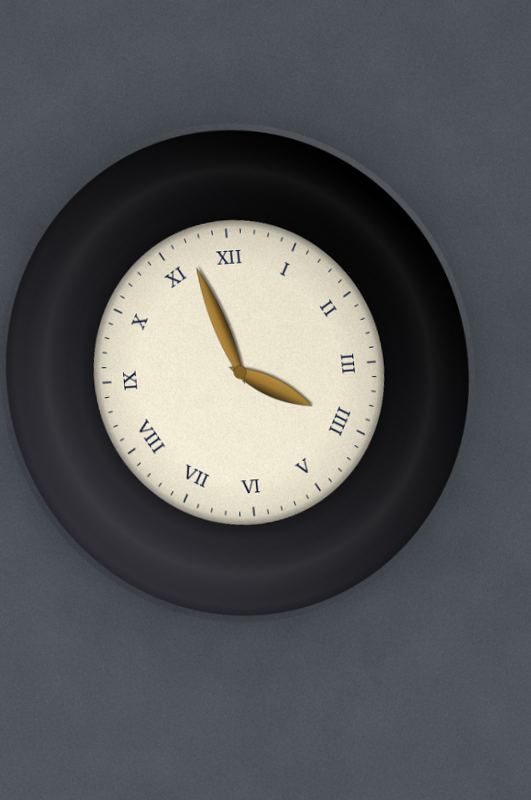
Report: {"hour": 3, "minute": 57}
